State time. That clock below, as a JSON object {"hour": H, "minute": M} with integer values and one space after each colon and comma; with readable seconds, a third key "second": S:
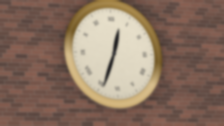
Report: {"hour": 12, "minute": 34}
